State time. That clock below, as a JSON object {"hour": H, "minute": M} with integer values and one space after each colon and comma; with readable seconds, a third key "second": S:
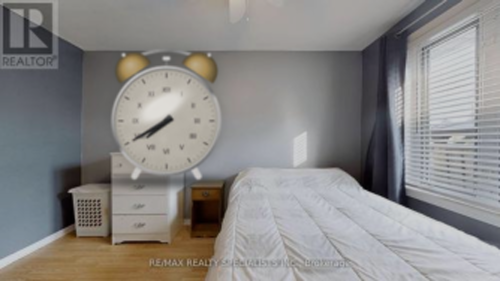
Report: {"hour": 7, "minute": 40}
